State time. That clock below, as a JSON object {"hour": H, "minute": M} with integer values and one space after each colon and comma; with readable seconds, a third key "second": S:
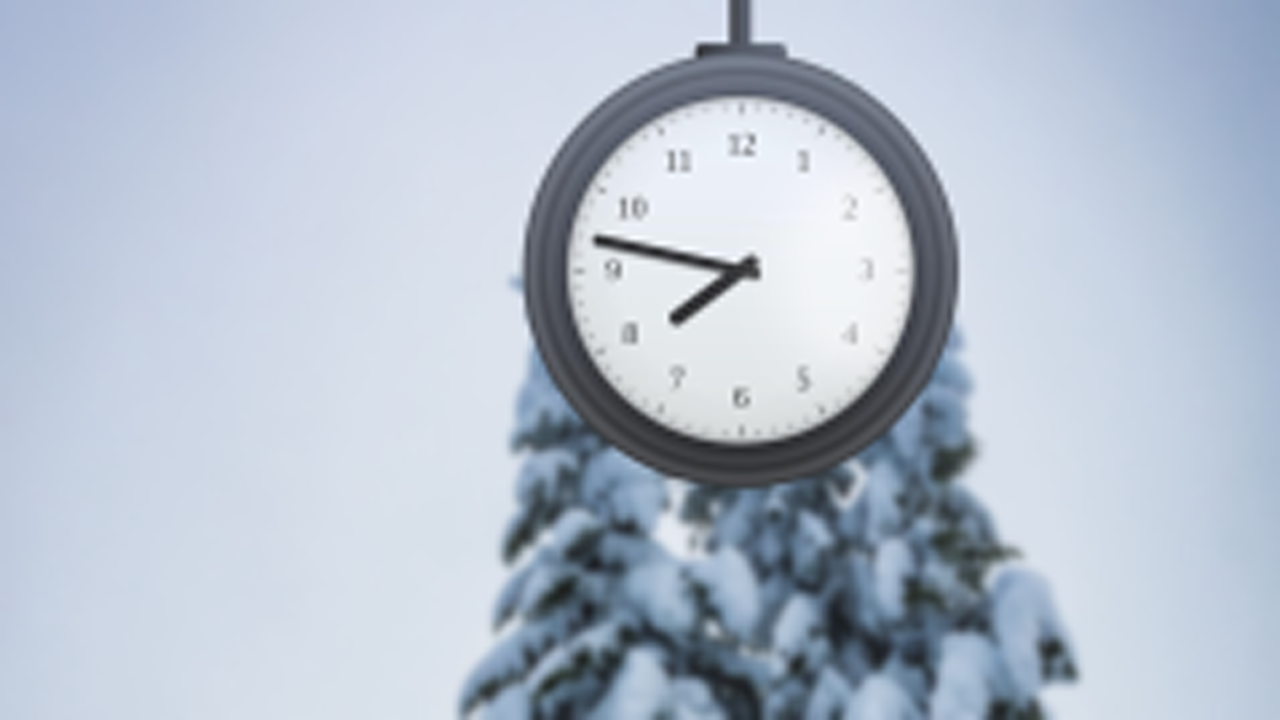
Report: {"hour": 7, "minute": 47}
